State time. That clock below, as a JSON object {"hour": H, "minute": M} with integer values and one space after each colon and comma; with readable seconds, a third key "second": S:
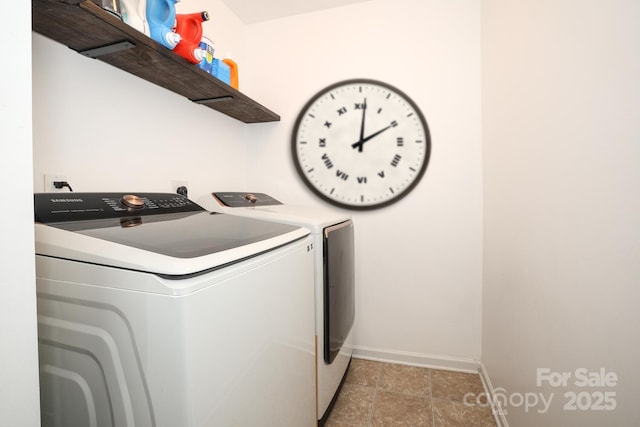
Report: {"hour": 2, "minute": 1}
